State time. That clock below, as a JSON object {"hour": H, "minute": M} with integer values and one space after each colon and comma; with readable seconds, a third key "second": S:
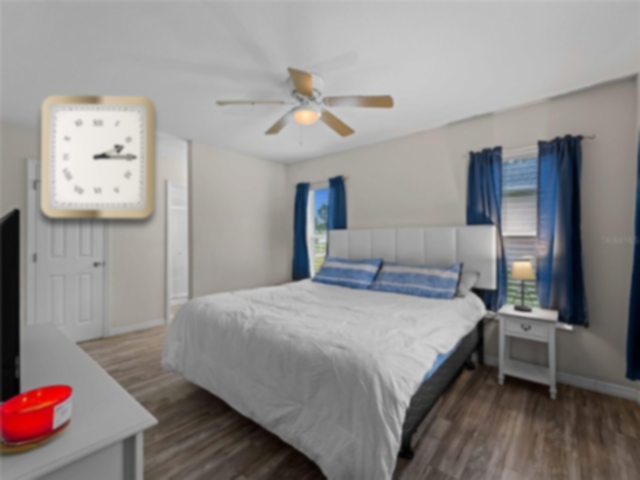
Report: {"hour": 2, "minute": 15}
